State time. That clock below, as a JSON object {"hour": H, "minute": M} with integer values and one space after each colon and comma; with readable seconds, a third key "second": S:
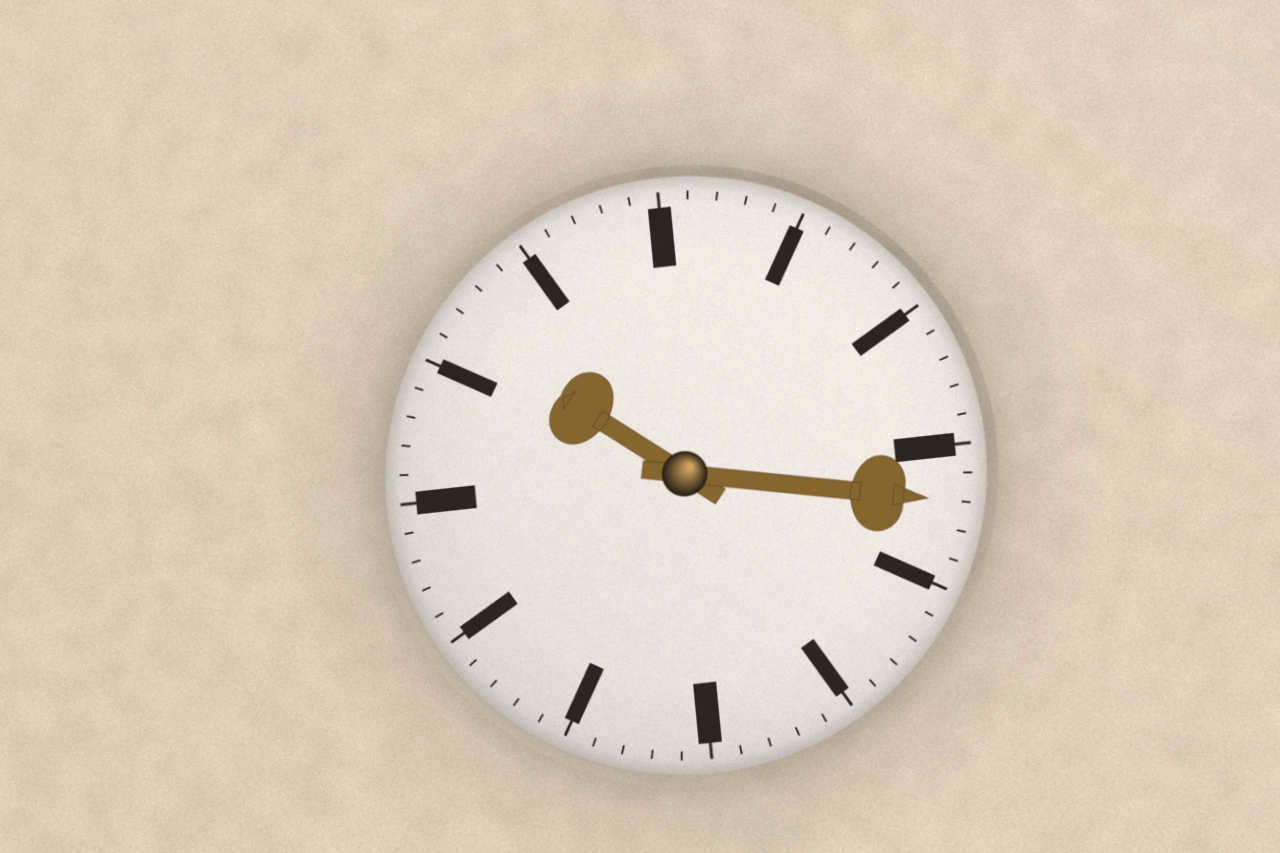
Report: {"hour": 10, "minute": 17}
